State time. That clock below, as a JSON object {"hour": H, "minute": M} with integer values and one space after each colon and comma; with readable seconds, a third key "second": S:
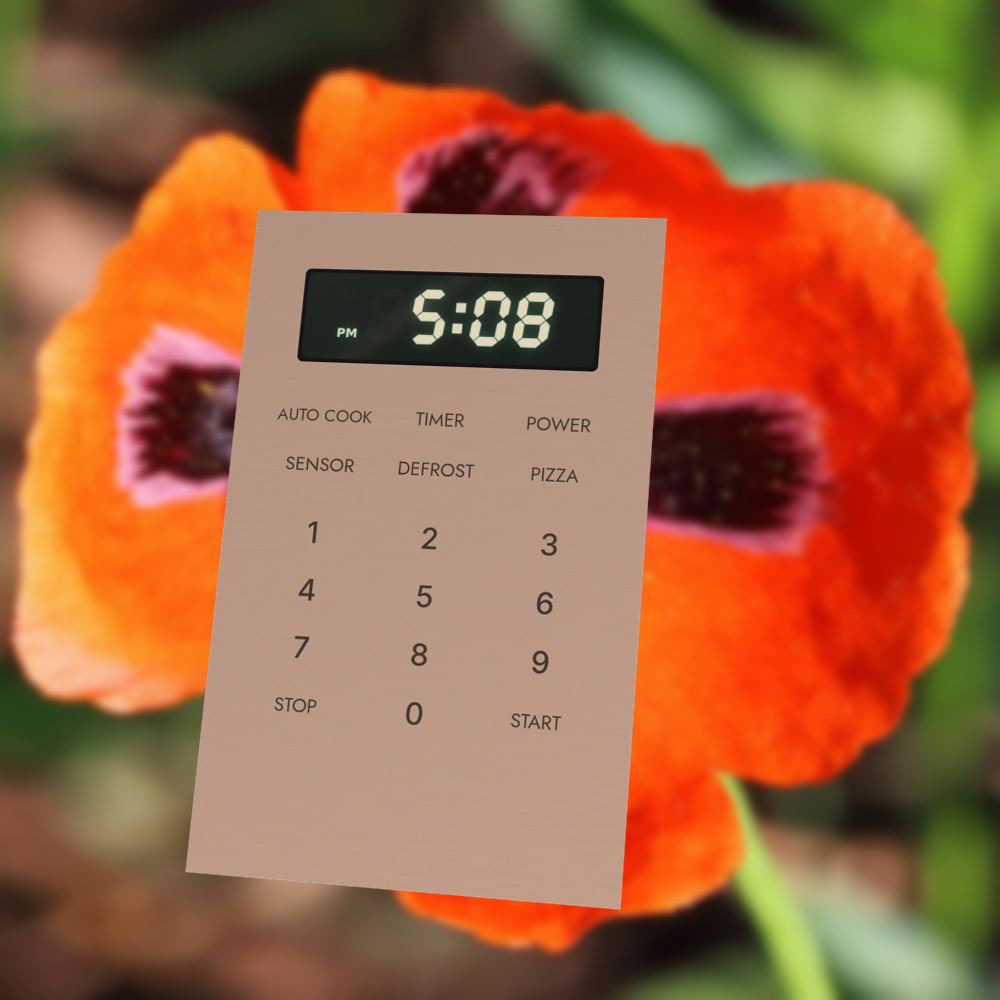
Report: {"hour": 5, "minute": 8}
